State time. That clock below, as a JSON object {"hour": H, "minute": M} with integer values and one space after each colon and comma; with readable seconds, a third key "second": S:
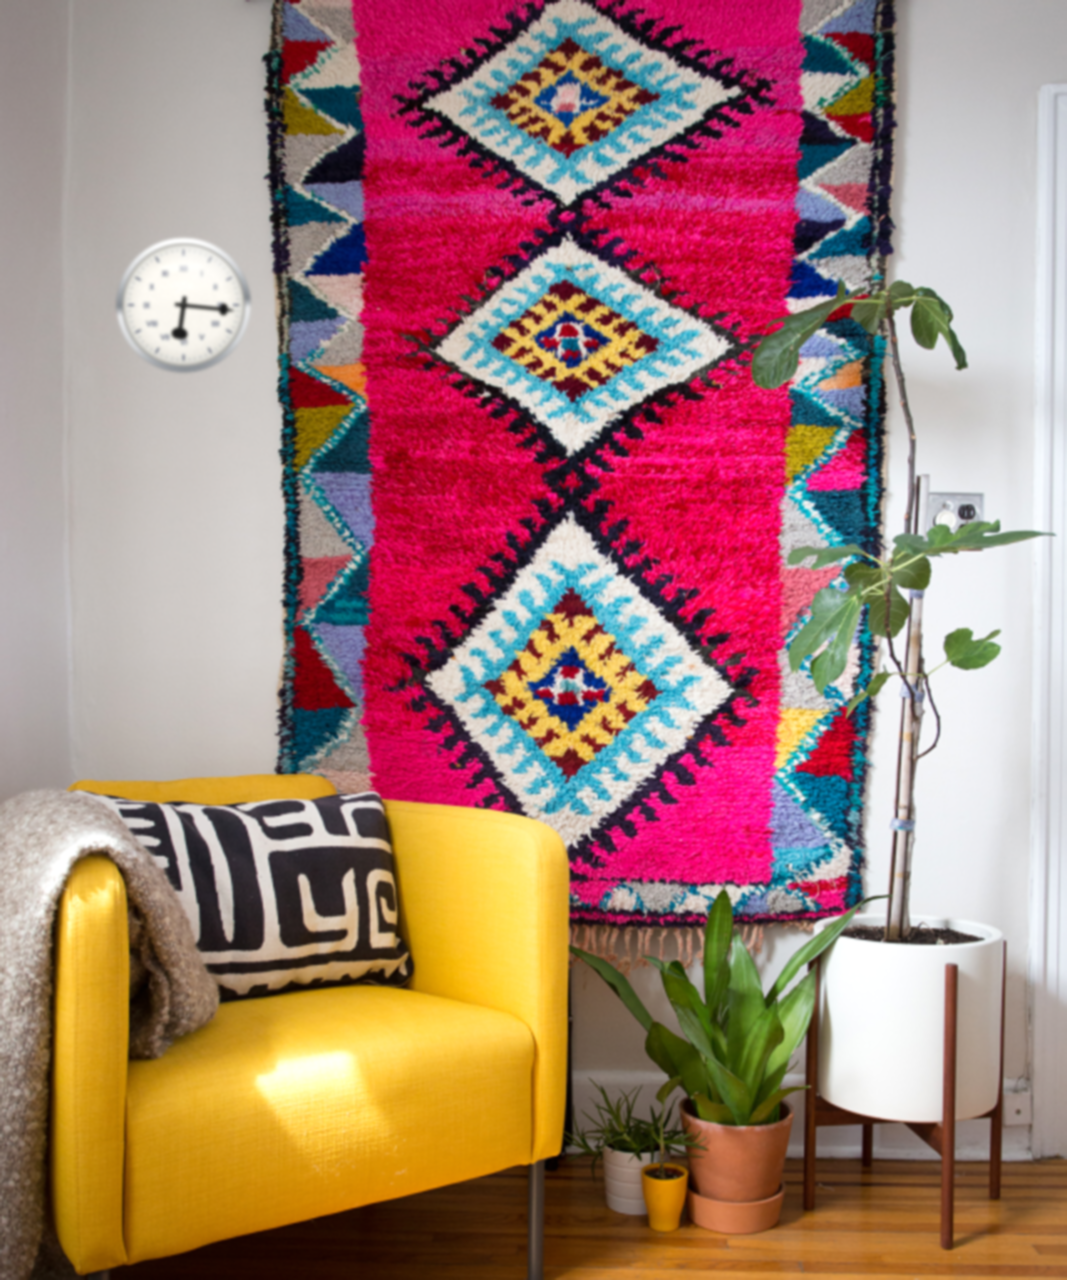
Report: {"hour": 6, "minute": 16}
